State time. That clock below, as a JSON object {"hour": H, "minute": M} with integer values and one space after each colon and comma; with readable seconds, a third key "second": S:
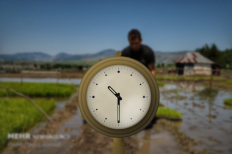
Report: {"hour": 10, "minute": 30}
